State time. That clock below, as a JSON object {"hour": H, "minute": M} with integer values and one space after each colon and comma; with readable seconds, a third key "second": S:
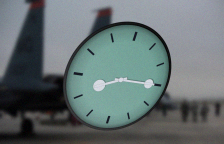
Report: {"hour": 8, "minute": 15}
